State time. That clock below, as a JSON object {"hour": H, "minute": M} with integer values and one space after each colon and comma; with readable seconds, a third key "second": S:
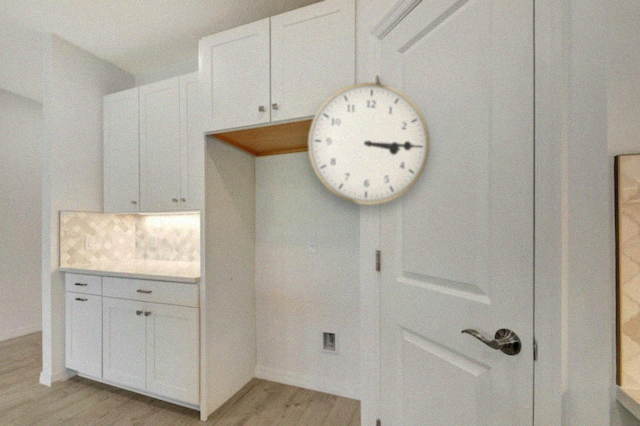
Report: {"hour": 3, "minute": 15}
